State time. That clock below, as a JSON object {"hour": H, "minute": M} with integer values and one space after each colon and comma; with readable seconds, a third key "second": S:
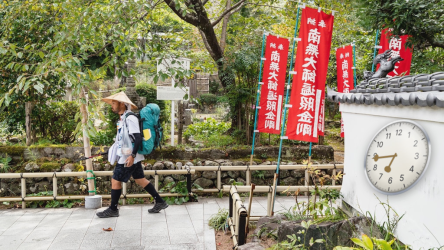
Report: {"hour": 6, "minute": 44}
